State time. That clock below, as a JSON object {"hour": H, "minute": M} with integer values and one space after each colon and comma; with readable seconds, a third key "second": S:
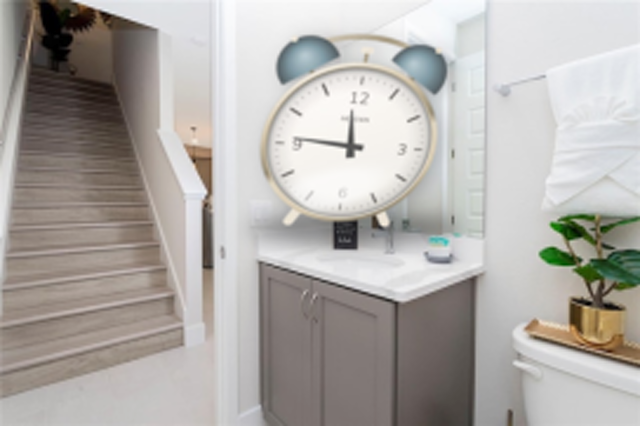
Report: {"hour": 11, "minute": 46}
